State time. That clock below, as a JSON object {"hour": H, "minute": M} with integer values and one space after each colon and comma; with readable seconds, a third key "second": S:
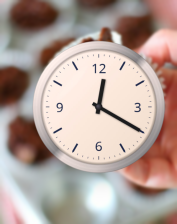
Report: {"hour": 12, "minute": 20}
